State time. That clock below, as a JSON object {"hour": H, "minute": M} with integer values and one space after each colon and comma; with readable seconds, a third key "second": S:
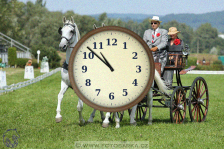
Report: {"hour": 10, "minute": 52}
